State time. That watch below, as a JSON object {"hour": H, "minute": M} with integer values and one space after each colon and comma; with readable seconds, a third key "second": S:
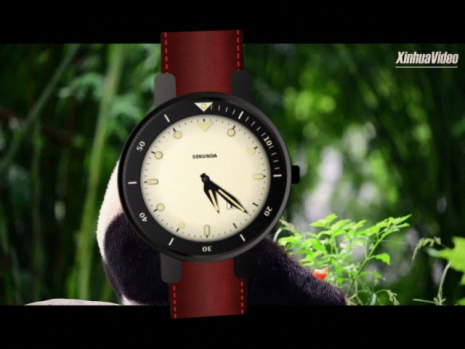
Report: {"hour": 5, "minute": 22}
